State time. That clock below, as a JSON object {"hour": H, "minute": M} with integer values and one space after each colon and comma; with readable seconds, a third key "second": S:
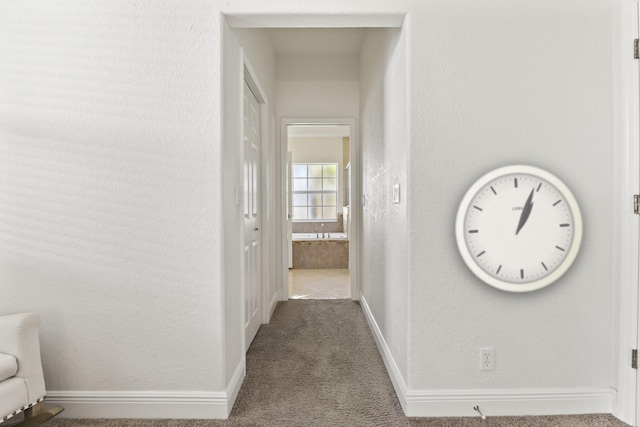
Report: {"hour": 1, "minute": 4}
